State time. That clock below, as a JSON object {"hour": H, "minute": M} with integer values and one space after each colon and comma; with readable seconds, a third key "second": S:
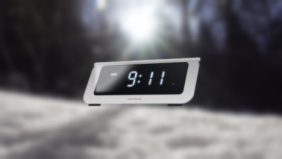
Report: {"hour": 9, "minute": 11}
